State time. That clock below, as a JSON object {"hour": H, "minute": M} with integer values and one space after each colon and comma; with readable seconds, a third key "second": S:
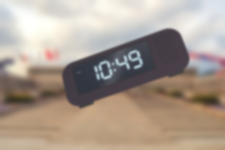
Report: {"hour": 10, "minute": 49}
